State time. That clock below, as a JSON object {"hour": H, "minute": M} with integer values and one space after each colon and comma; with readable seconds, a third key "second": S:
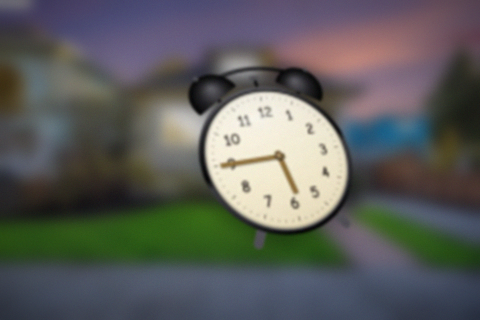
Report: {"hour": 5, "minute": 45}
